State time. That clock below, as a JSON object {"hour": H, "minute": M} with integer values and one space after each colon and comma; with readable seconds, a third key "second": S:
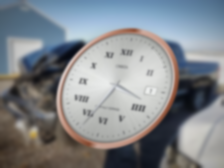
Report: {"hour": 3, "minute": 34}
